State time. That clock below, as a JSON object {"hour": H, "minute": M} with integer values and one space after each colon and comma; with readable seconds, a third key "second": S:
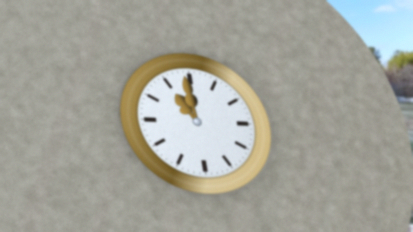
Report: {"hour": 10, "minute": 59}
